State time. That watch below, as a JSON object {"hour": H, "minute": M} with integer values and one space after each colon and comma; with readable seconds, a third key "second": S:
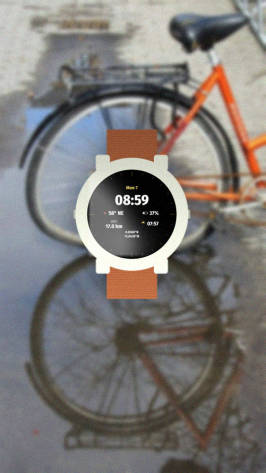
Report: {"hour": 8, "minute": 59}
